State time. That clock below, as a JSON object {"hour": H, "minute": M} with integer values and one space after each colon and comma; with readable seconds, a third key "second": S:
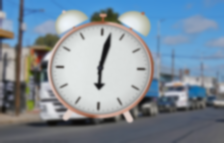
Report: {"hour": 6, "minute": 2}
